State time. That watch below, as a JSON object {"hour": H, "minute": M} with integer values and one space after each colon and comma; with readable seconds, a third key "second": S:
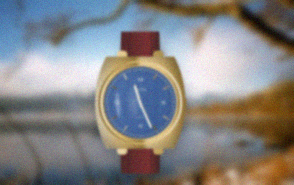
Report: {"hour": 11, "minute": 26}
